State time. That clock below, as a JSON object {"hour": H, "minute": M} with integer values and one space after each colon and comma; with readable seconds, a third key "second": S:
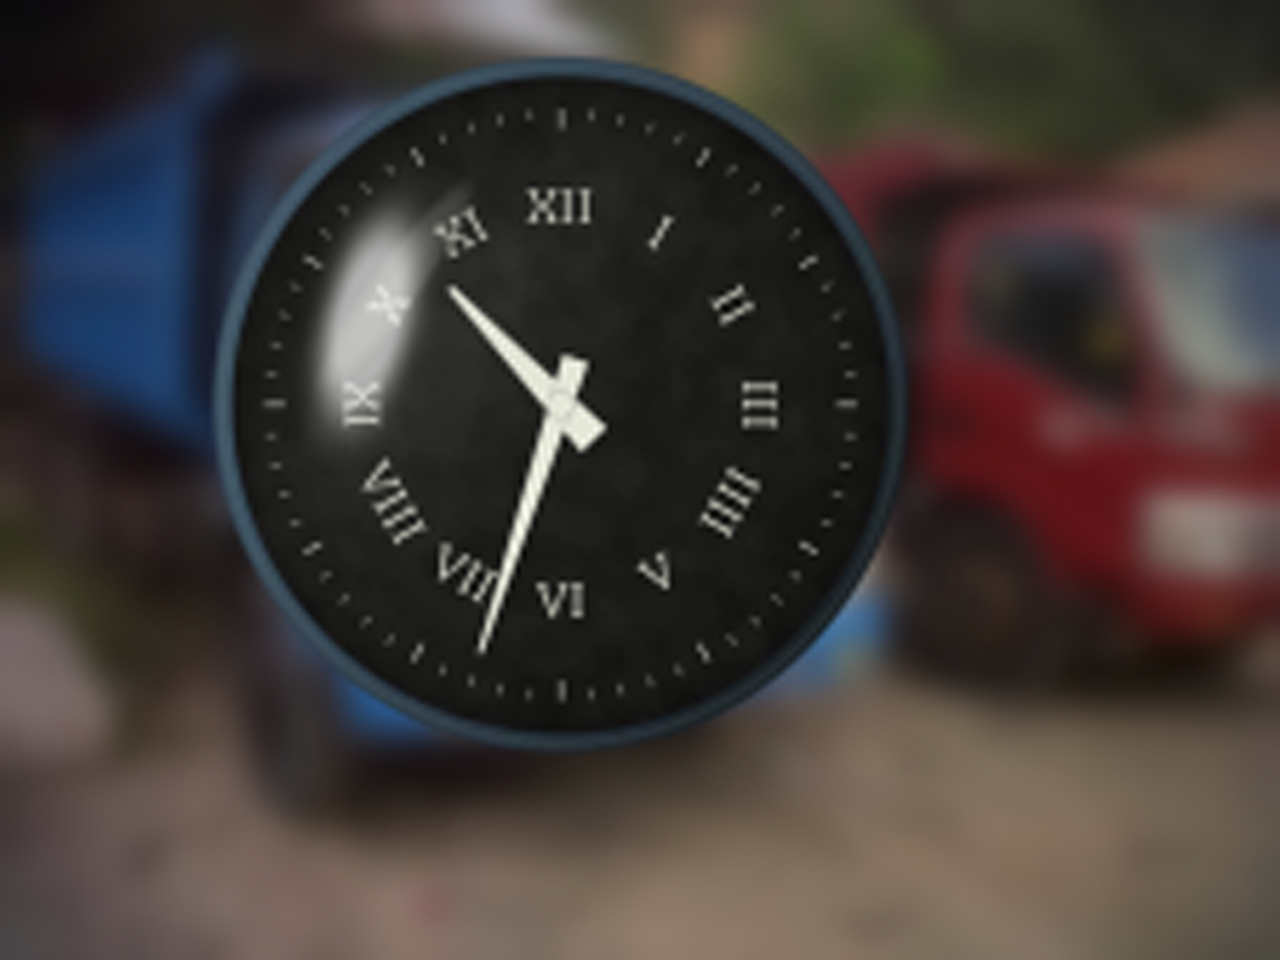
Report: {"hour": 10, "minute": 33}
